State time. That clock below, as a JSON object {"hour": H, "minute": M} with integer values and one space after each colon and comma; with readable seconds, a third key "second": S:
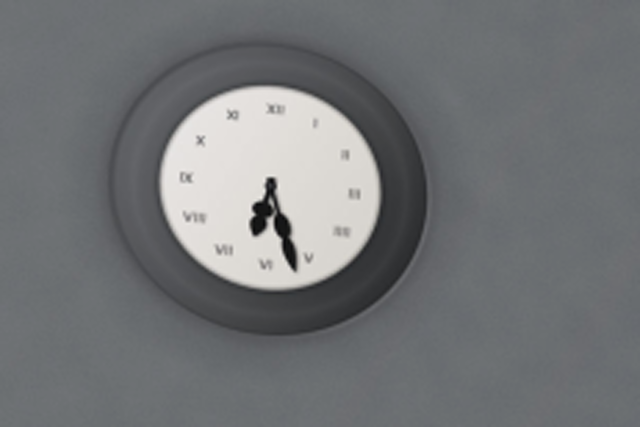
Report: {"hour": 6, "minute": 27}
